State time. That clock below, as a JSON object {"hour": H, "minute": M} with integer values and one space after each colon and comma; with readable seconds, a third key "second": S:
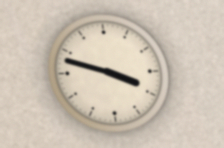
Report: {"hour": 3, "minute": 48}
